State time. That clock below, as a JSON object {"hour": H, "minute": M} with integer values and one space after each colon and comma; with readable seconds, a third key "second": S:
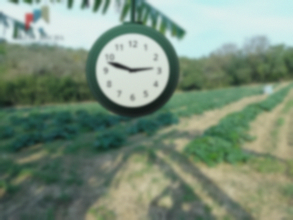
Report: {"hour": 2, "minute": 48}
